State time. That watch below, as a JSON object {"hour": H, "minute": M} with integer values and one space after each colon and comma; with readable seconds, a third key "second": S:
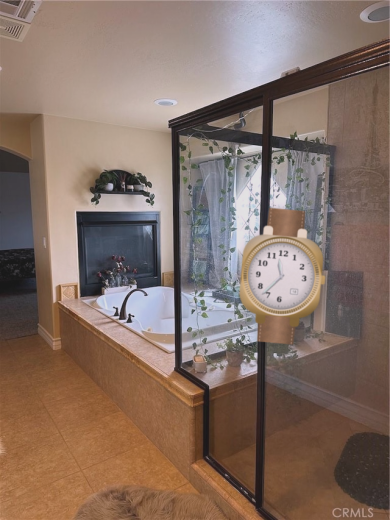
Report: {"hour": 11, "minute": 37}
